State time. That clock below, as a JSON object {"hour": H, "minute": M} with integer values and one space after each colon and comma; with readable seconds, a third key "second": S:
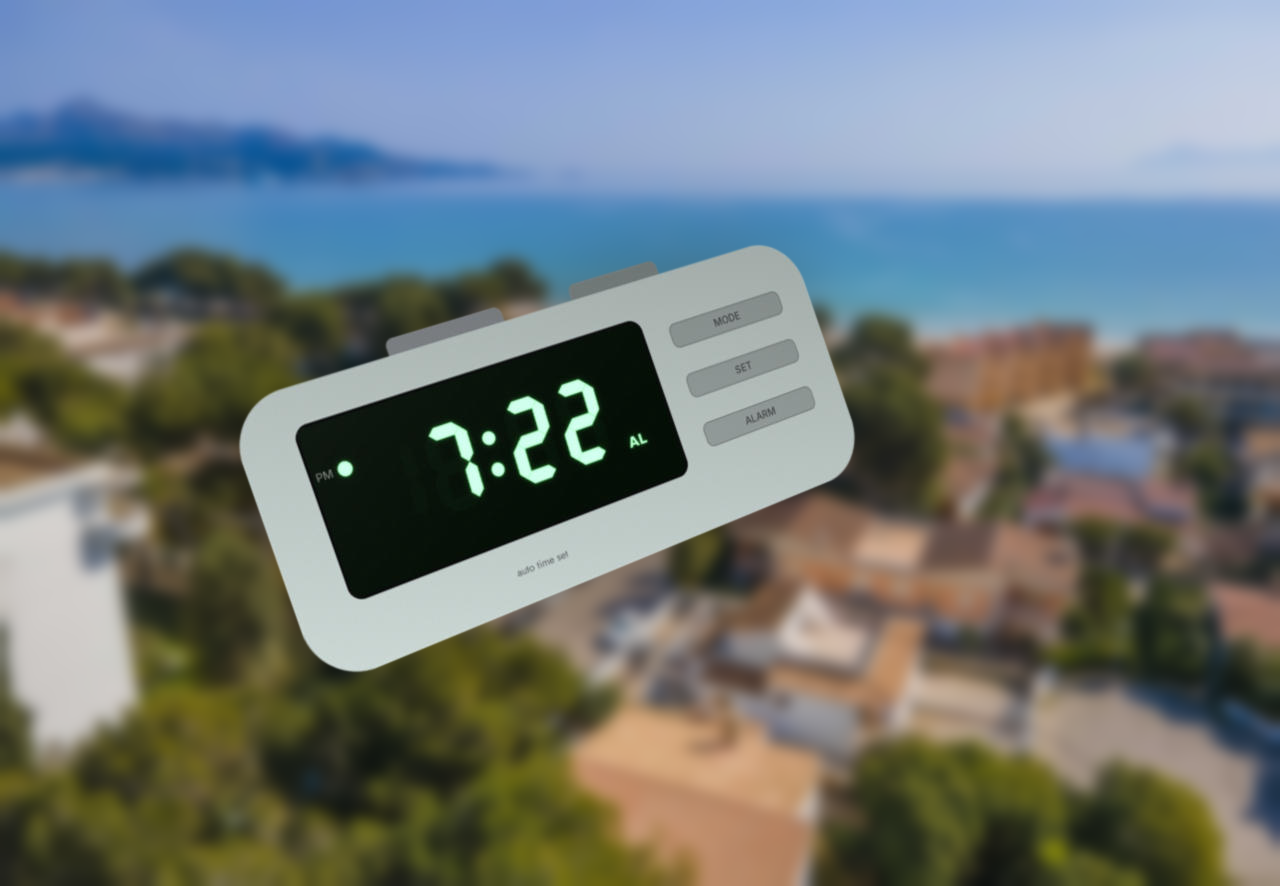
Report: {"hour": 7, "minute": 22}
